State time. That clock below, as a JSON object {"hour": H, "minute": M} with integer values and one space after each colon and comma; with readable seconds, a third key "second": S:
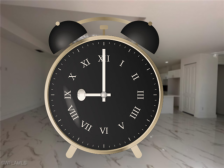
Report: {"hour": 9, "minute": 0}
